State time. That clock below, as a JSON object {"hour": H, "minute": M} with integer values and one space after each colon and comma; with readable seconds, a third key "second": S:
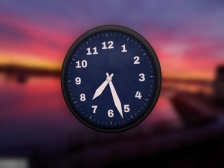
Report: {"hour": 7, "minute": 27}
